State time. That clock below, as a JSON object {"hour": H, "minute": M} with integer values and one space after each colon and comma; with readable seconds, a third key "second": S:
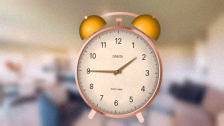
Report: {"hour": 1, "minute": 45}
